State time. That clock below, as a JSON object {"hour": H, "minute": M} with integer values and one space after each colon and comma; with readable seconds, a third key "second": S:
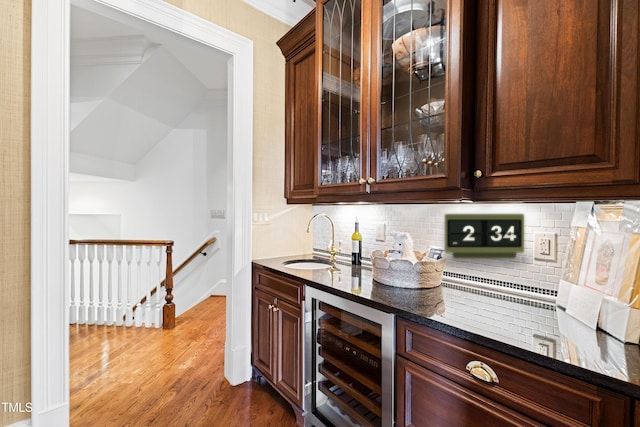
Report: {"hour": 2, "minute": 34}
